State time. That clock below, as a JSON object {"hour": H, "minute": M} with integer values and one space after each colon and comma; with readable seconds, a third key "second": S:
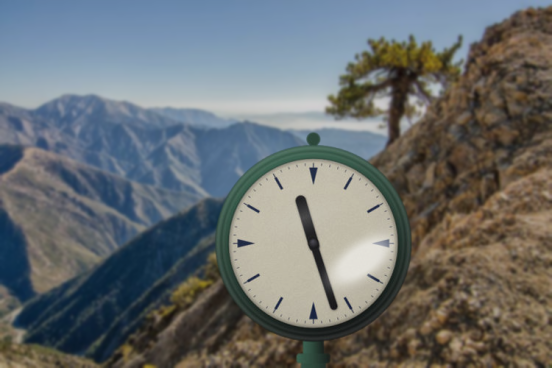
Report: {"hour": 11, "minute": 27}
